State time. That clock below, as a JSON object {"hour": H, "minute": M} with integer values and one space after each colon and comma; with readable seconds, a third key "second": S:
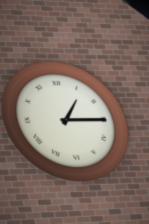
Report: {"hour": 1, "minute": 15}
